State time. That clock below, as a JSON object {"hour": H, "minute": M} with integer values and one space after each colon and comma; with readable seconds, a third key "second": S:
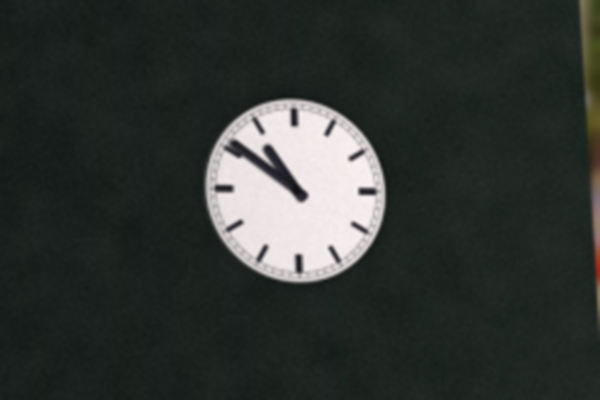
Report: {"hour": 10, "minute": 51}
